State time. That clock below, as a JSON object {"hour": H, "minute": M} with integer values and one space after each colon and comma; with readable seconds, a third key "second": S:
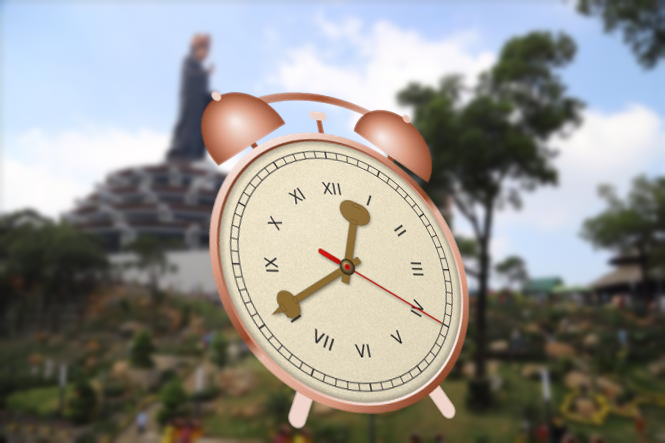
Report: {"hour": 12, "minute": 40, "second": 20}
